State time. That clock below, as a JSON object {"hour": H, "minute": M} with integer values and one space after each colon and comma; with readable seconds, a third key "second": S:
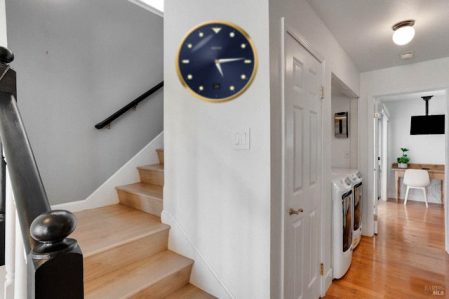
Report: {"hour": 5, "minute": 14}
